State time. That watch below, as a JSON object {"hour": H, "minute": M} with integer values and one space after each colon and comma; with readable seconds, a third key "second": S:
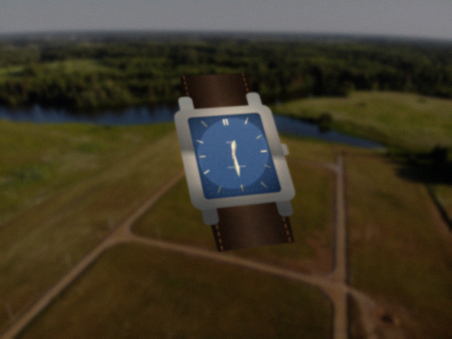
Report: {"hour": 12, "minute": 30}
